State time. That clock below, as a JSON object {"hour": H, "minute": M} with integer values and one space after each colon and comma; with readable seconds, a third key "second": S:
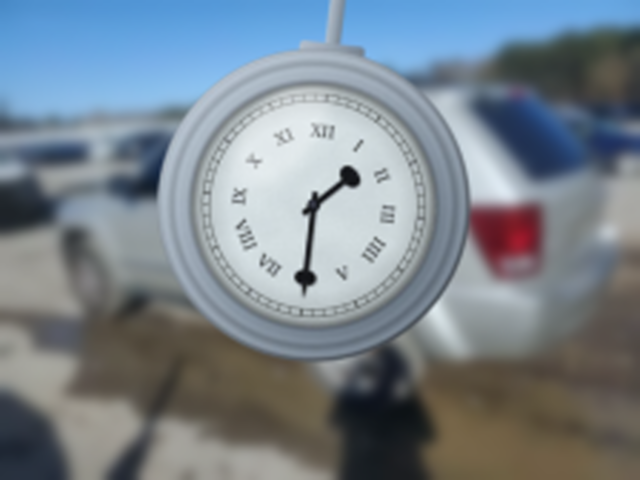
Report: {"hour": 1, "minute": 30}
